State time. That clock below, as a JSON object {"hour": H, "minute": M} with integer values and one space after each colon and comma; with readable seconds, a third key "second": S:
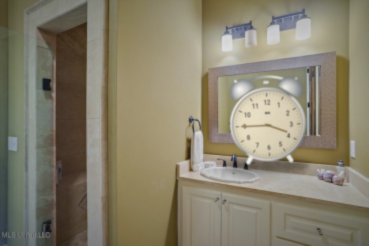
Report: {"hour": 3, "minute": 45}
